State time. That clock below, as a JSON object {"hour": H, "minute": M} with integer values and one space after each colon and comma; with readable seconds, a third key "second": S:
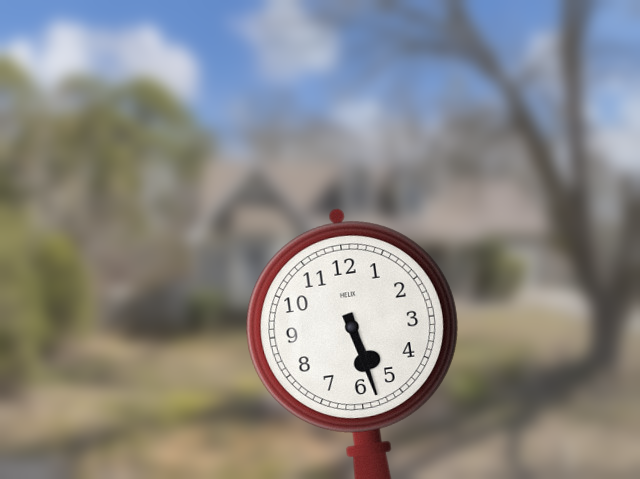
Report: {"hour": 5, "minute": 28}
